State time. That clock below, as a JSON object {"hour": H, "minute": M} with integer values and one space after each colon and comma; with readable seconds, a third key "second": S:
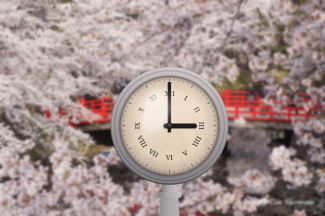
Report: {"hour": 3, "minute": 0}
